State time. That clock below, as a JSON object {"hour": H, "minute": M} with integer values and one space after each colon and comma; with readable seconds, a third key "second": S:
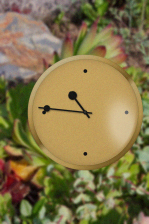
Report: {"hour": 10, "minute": 46}
